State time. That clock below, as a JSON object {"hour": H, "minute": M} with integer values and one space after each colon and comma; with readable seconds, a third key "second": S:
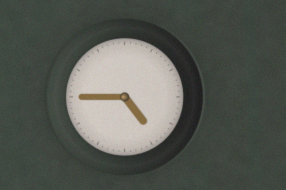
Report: {"hour": 4, "minute": 45}
